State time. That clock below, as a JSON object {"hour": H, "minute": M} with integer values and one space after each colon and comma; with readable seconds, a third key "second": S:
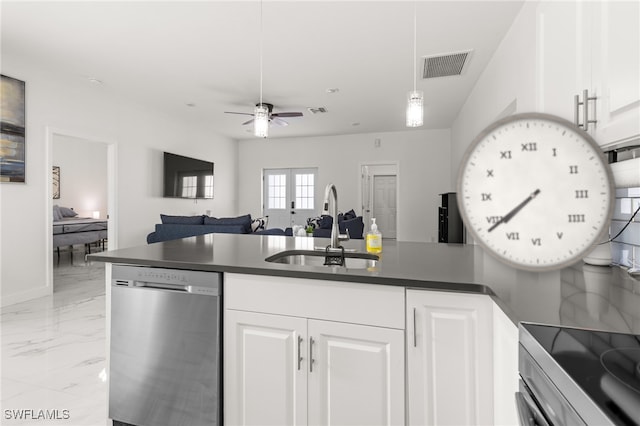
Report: {"hour": 7, "minute": 39}
